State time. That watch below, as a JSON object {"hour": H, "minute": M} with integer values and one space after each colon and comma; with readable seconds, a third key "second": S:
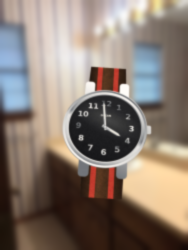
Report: {"hour": 3, "minute": 59}
